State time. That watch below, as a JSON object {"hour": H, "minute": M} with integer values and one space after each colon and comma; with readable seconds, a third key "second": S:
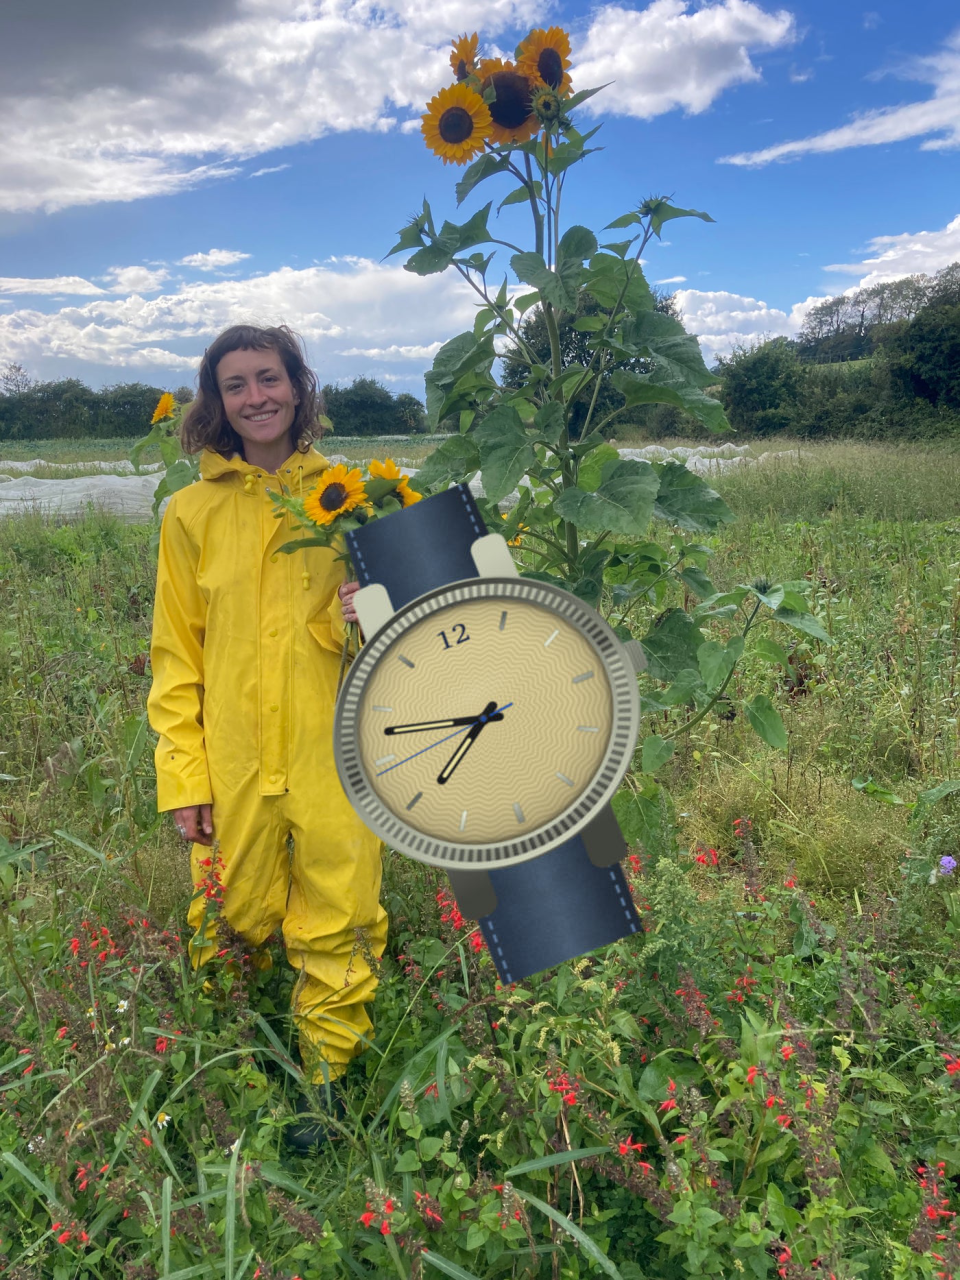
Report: {"hour": 7, "minute": 47, "second": 44}
